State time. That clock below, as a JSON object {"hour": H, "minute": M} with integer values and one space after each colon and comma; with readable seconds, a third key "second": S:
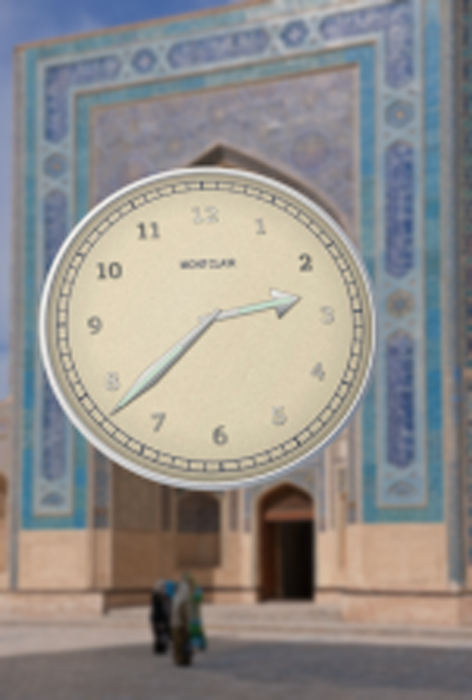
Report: {"hour": 2, "minute": 38}
